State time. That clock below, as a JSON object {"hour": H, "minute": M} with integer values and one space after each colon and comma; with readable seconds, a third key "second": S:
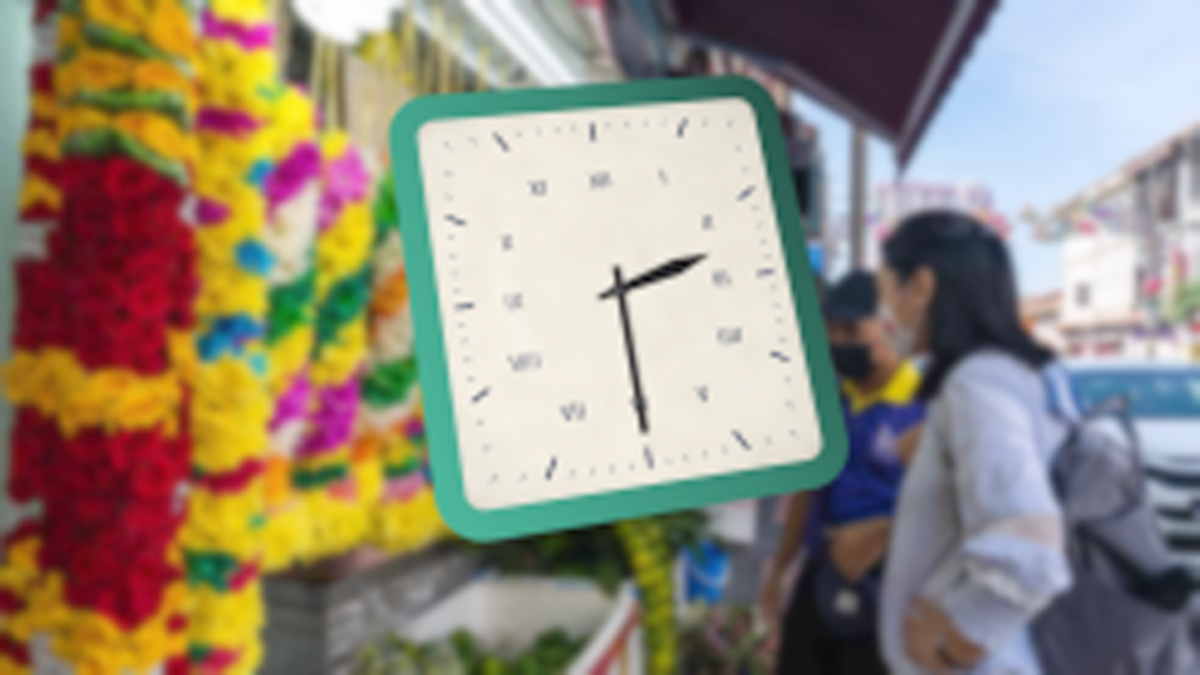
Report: {"hour": 2, "minute": 30}
